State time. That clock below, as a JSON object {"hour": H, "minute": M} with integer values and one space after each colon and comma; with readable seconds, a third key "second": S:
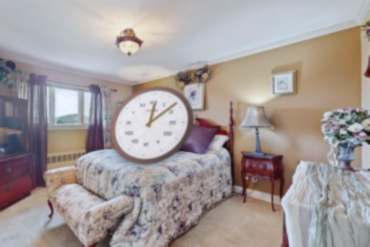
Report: {"hour": 12, "minute": 8}
